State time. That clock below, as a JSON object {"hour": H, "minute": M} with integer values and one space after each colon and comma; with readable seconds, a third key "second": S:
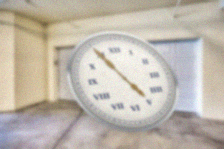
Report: {"hour": 4, "minute": 55}
